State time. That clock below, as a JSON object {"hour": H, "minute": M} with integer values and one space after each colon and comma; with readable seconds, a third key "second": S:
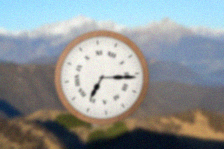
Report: {"hour": 6, "minute": 11}
